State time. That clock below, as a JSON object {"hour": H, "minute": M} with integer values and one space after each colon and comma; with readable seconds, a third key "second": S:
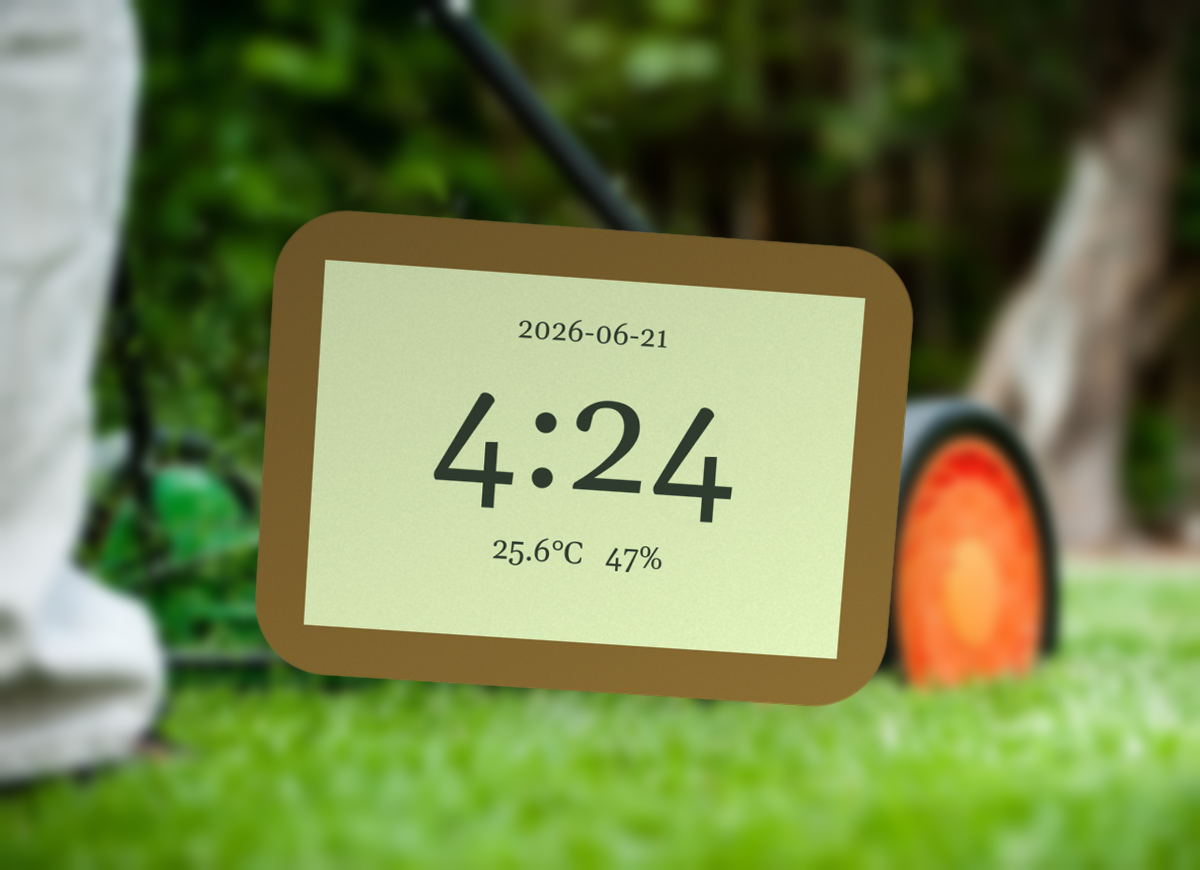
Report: {"hour": 4, "minute": 24}
